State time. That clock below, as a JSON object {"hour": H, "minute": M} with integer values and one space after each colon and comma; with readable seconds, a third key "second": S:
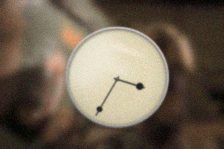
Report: {"hour": 3, "minute": 35}
